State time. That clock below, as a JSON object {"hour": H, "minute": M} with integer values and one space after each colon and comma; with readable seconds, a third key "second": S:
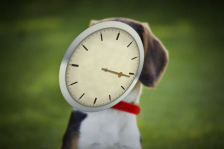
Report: {"hour": 3, "minute": 16}
